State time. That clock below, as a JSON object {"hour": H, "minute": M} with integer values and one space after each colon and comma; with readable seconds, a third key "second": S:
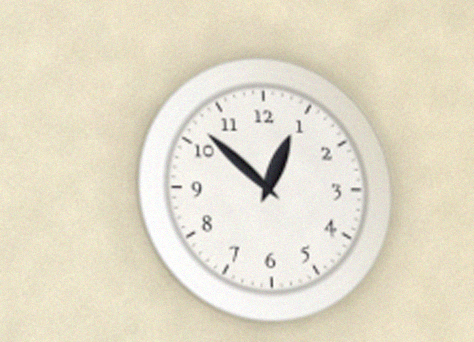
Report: {"hour": 12, "minute": 52}
